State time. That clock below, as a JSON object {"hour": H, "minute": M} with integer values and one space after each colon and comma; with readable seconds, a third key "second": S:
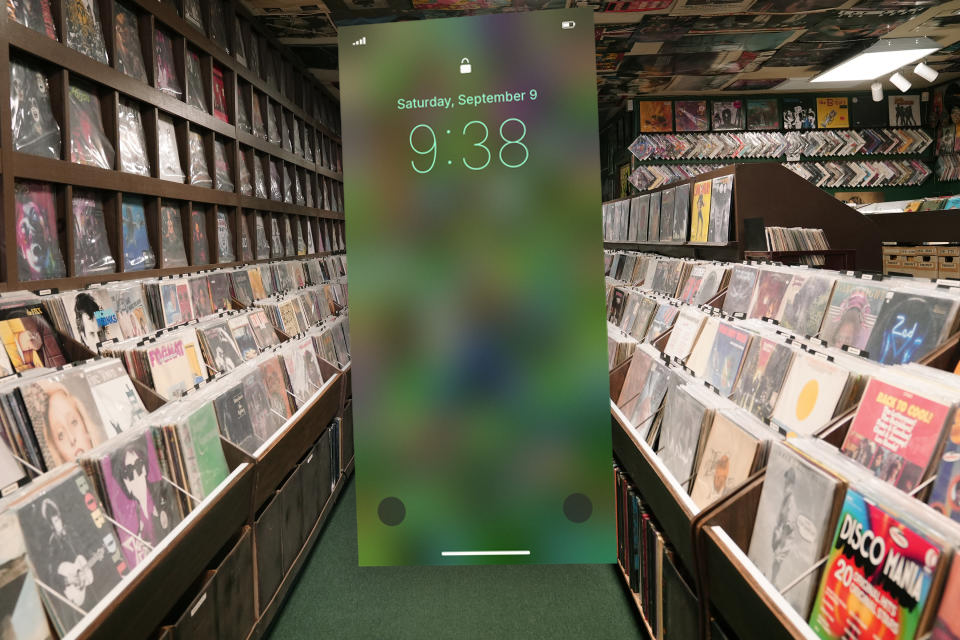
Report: {"hour": 9, "minute": 38}
